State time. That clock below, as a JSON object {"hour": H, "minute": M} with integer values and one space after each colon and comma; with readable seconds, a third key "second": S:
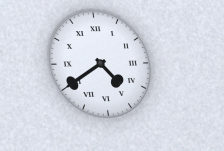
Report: {"hour": 4, "minute": 40}
